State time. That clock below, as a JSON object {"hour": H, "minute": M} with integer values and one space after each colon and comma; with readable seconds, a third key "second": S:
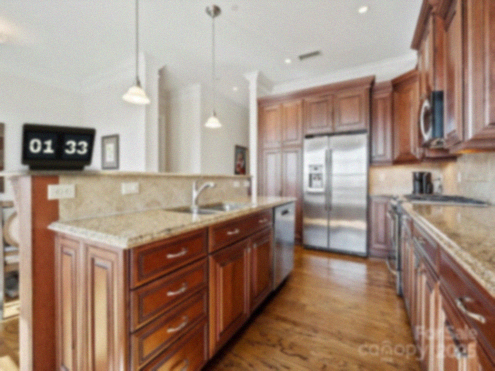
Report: {"hour": 1, "minute": 33}
